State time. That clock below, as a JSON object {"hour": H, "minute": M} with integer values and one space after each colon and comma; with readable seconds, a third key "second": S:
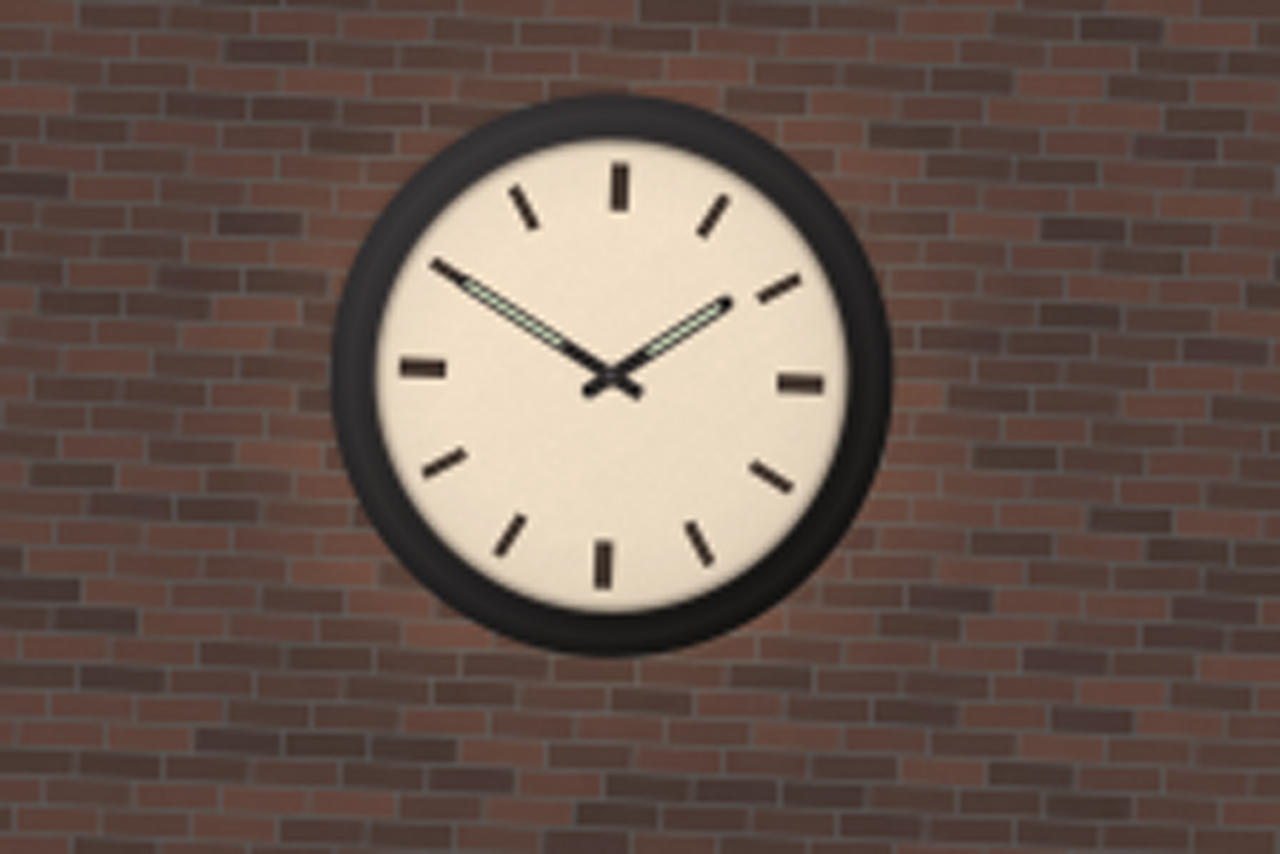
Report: {"hour": 1, "minute": 50}
